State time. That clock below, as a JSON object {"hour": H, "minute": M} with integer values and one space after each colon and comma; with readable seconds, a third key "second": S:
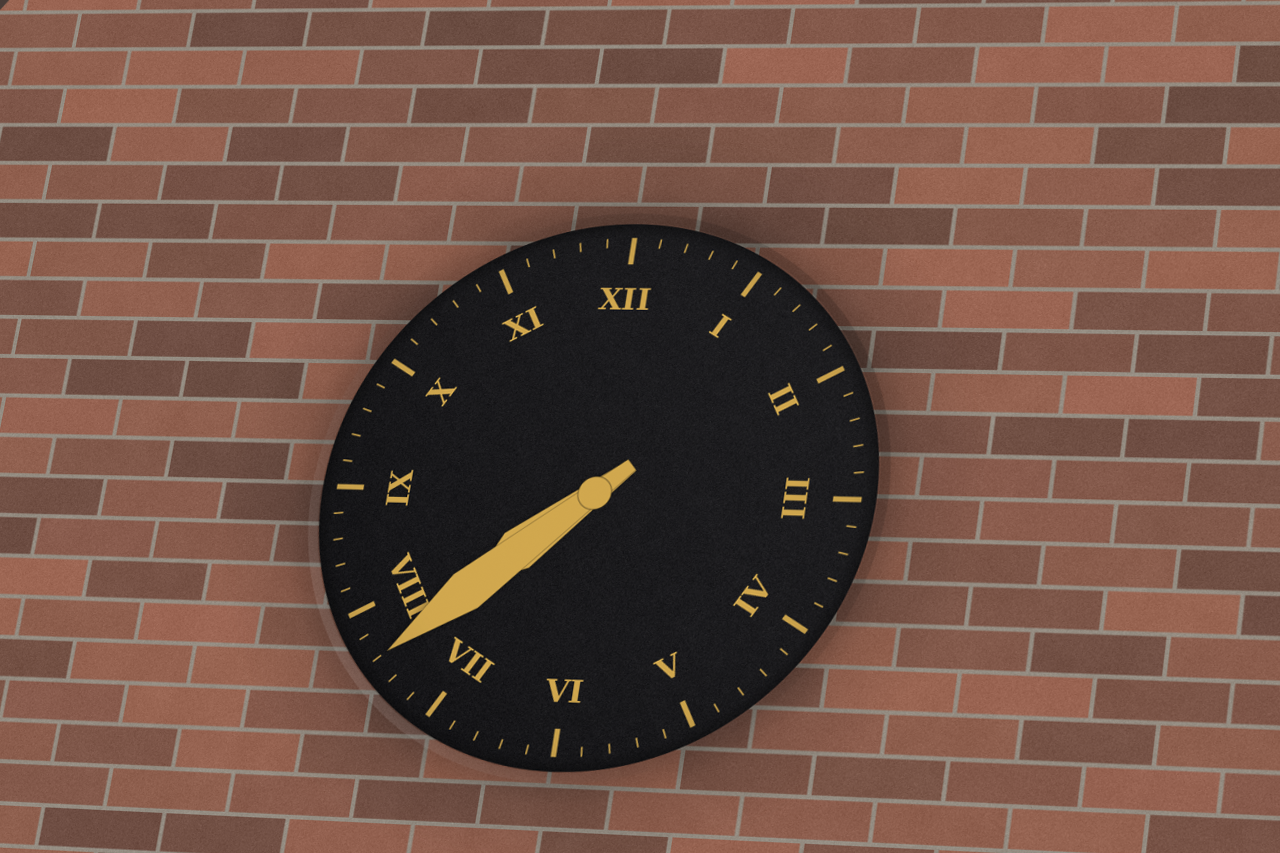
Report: {"hour": 7, "minute": 38}
